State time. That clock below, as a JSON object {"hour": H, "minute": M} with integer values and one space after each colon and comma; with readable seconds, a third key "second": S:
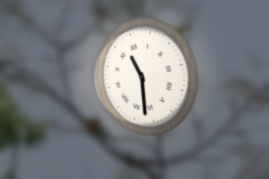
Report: {"hour": 11, "minute": 32}
